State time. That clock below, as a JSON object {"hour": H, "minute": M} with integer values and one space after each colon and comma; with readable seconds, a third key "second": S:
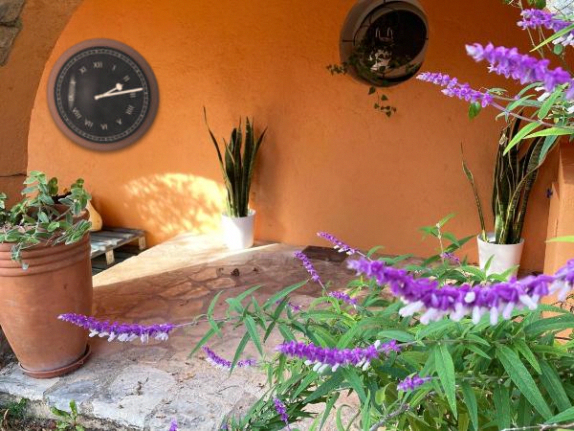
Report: {"hour": 2, "minute": 14}
